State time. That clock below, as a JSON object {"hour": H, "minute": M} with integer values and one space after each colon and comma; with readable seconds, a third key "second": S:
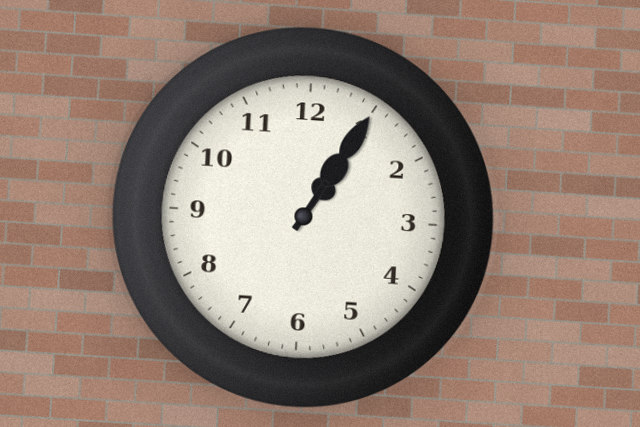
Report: {"hour": 1, "minute": 5}
